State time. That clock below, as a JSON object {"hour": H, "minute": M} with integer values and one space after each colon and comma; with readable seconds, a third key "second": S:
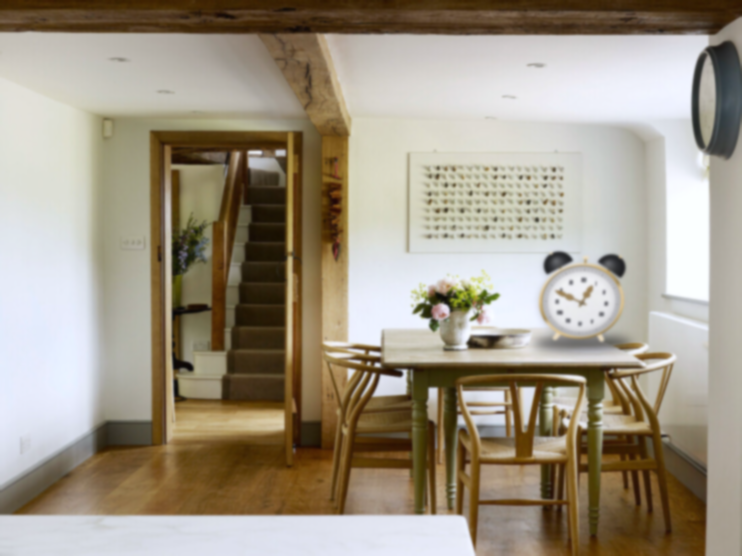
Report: {"hour": 12, "minute": 49}
